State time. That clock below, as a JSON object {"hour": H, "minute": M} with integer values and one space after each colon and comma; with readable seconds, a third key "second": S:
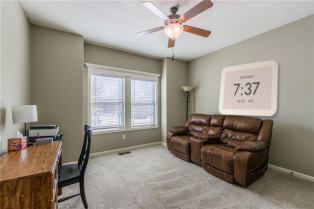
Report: {"hour": 7, "minute": 37}
